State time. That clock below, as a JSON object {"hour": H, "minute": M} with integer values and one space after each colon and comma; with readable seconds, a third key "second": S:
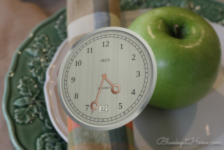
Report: {"hour": 4, "minute": 33}
